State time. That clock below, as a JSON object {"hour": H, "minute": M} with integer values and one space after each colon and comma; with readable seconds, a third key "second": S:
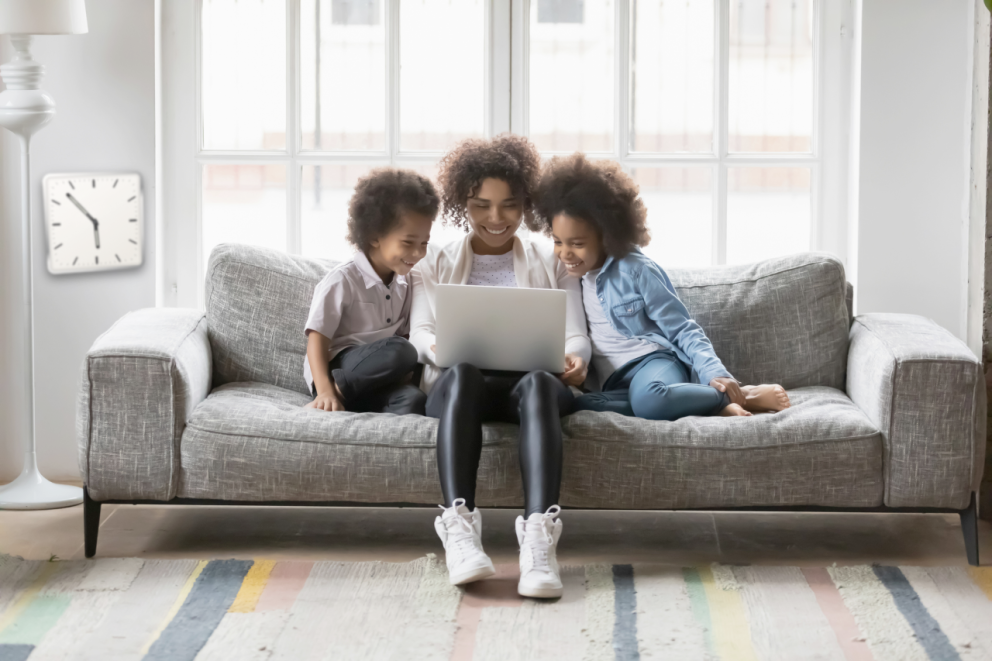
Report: {"hour": 5, "minute": 53}
